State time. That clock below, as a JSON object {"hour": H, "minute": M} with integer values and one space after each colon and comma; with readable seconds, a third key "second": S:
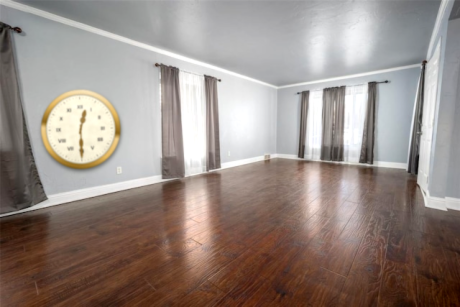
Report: {"hour": 12, "minute": 30}
